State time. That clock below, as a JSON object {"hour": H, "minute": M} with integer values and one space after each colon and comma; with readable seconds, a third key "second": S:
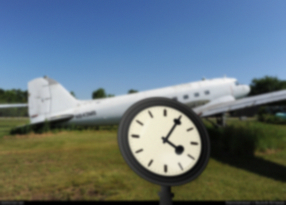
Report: {"hour": 4, "minute": 5}
